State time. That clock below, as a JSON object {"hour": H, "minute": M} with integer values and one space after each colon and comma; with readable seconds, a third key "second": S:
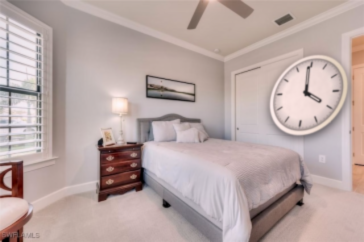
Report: {"hour": 3, "minute": 59}
